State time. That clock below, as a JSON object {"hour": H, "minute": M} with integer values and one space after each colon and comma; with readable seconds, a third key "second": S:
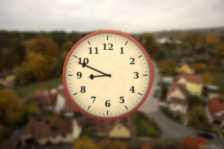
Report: {"hour": 8, "minute": 49}
